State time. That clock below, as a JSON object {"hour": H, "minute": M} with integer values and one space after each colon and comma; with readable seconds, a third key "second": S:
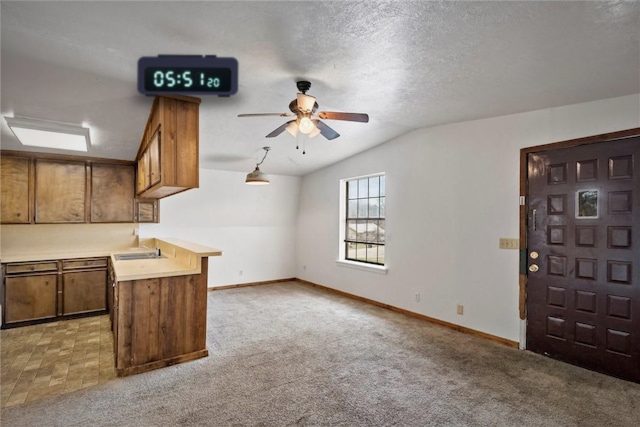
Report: {"hour": 5, "minute": 51}
